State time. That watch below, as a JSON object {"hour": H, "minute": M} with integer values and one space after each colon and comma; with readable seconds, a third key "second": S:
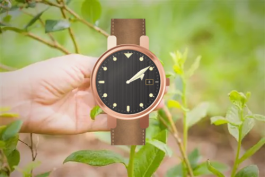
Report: {"hour": 2, "minute": 9}
